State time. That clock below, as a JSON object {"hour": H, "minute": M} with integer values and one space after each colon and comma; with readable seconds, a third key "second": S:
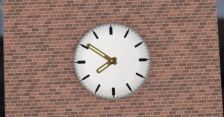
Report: {"hour": 7, "minute": 51}
